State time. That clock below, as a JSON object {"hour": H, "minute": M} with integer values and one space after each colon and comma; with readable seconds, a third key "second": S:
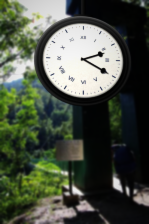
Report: {"hour": 2, "minute": 20}
